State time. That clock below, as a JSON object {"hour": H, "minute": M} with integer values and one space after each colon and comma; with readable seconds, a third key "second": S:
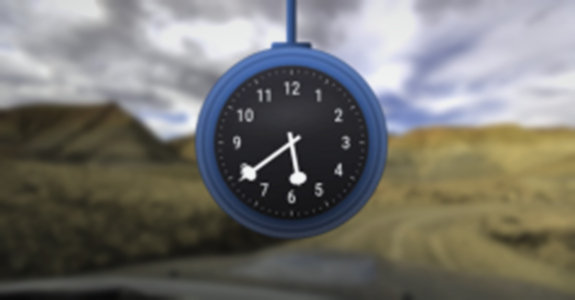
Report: {"hour": 5, "minute": 39}
